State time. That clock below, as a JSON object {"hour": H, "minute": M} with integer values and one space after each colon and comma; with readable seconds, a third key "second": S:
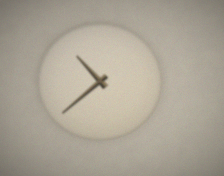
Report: {"hour": 10, "minute": 38}
